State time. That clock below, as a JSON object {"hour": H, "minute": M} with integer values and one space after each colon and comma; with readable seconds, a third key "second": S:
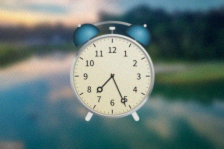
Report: {"hour": 7, "minute": 26}
